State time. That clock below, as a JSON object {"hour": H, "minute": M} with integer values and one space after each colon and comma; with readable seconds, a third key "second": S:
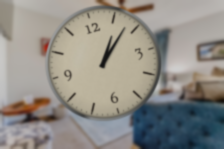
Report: {"hour": 1, "minute": 8}
